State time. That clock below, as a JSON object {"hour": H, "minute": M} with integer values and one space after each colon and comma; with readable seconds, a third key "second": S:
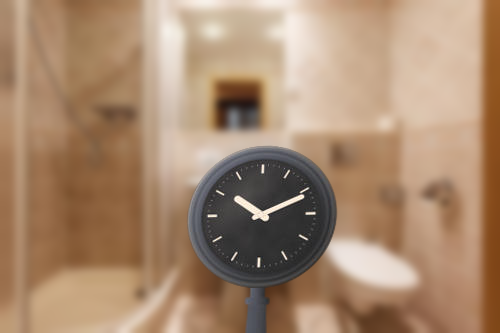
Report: {"hour": 10, "minute": 11}
